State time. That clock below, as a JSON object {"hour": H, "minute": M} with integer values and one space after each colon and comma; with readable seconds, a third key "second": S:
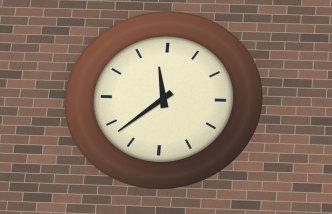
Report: {"hour": 11, "minute": 38}
